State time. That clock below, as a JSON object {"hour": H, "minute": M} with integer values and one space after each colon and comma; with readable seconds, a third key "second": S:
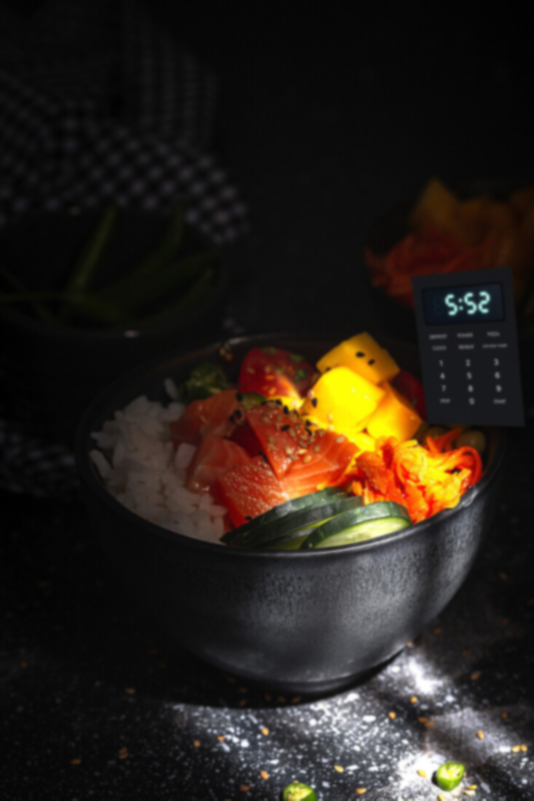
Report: {"hour": 5, "minute": 52}
